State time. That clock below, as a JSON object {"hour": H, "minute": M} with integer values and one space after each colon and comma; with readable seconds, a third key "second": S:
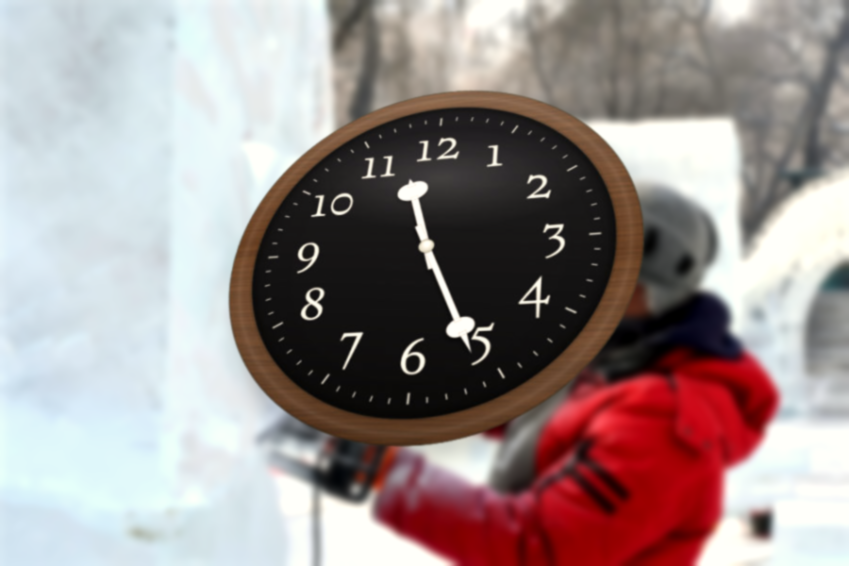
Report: {"hour": 11, "minute": 26}
